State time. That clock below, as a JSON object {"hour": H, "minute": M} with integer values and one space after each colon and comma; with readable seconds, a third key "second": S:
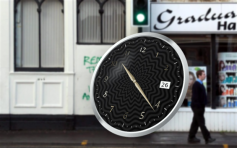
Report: {"hour": 10, "minute": 22}
